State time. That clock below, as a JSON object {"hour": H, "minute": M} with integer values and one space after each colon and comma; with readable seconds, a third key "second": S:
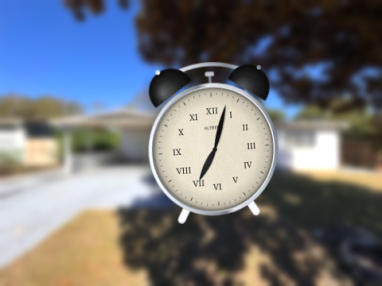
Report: {"hour": 7, "minute": 3}
